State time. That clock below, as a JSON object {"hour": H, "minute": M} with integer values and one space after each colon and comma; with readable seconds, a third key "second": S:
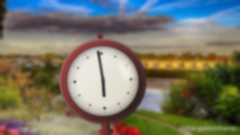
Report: {"hour": 5, "minute": 59}
